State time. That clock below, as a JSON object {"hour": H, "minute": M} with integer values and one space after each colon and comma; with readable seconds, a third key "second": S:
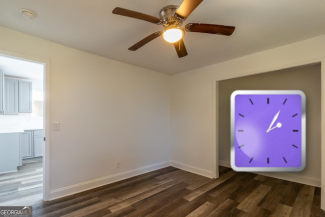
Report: {"hour": 2, "minute": 5}
